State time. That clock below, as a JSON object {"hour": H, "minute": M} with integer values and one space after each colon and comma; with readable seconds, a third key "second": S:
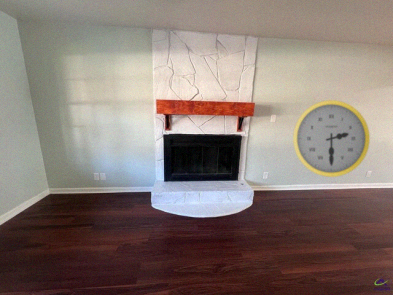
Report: {"hour": 2, "minute": 30}
